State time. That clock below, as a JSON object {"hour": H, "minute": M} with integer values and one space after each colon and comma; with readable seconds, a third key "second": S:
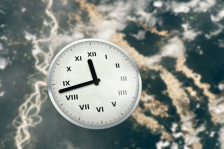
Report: {"hour": 11, "minute": 43}
